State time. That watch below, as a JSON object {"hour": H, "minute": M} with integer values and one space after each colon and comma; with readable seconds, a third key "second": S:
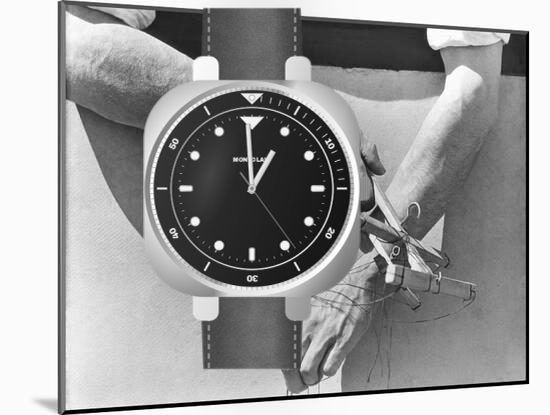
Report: {"hour": 12, "minute": 59, "second": 24}
